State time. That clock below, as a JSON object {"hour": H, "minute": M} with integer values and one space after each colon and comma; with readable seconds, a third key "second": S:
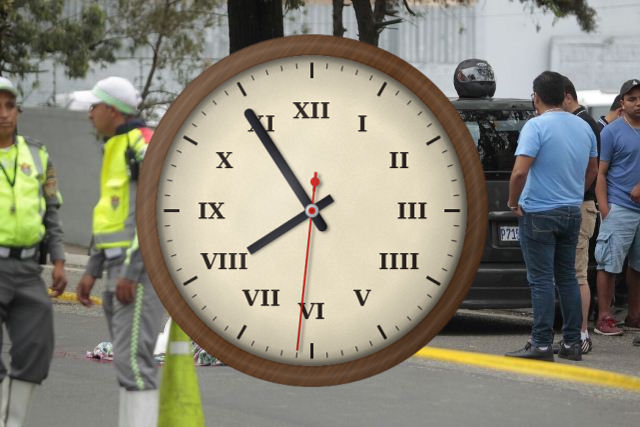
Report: {"hour": 7, "minute": 54, "second": 31}
